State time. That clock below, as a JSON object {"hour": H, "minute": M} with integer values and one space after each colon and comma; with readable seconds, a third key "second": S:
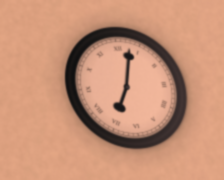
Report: {"hour": 7, "minute": 3}
